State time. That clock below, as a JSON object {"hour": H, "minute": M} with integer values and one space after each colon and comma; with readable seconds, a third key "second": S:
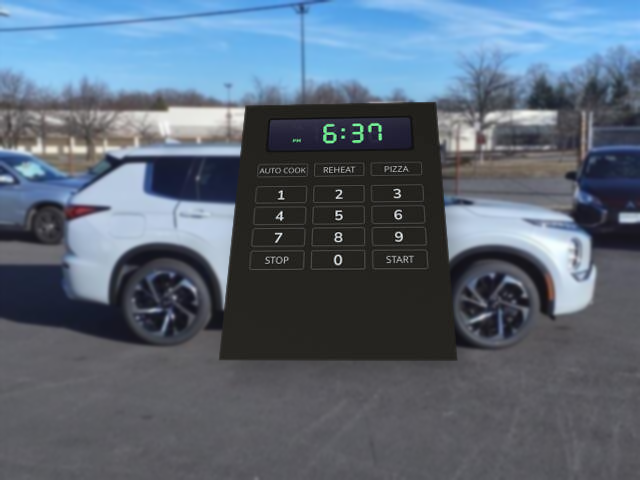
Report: {"hour": 6, "minute": 37}
